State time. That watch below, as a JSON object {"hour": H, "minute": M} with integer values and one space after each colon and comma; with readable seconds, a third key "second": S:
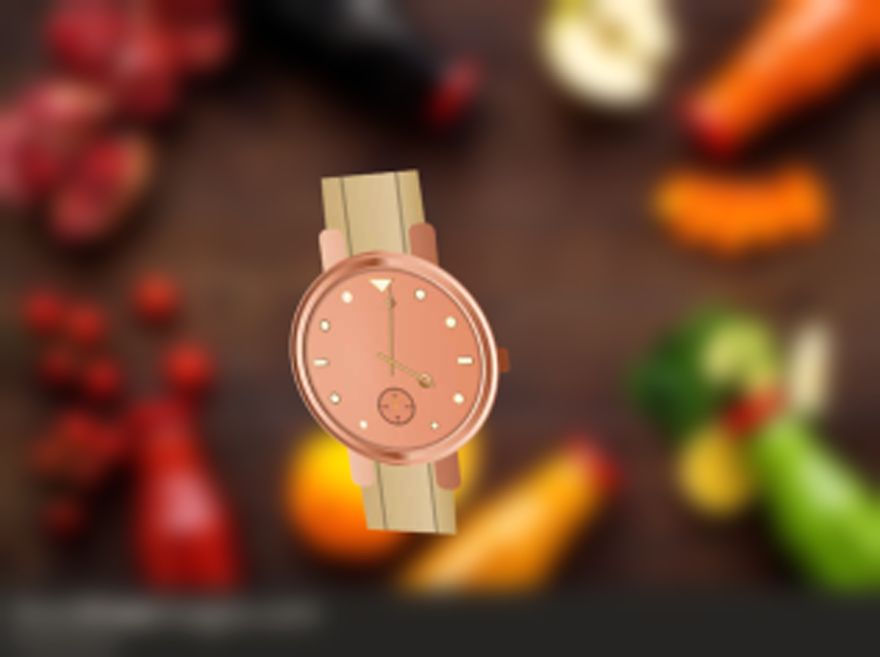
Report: {"hour": 4, "minute": 1}
